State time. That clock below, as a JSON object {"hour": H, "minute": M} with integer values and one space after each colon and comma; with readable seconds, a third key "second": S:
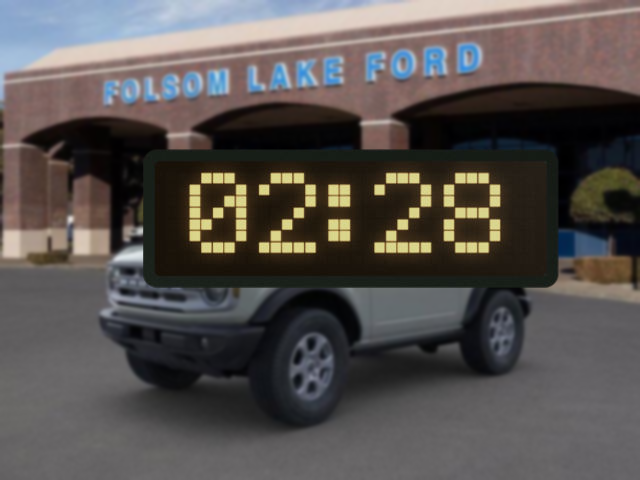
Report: {"hour": 2, "minute": 28}
